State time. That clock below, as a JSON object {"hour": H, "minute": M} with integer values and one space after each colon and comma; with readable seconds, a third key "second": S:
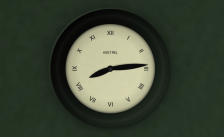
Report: {"hour": 8, "minute": 14}
